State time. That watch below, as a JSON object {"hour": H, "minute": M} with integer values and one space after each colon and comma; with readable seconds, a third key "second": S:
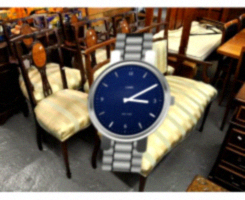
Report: {"hour": 3, "minute": 10}
